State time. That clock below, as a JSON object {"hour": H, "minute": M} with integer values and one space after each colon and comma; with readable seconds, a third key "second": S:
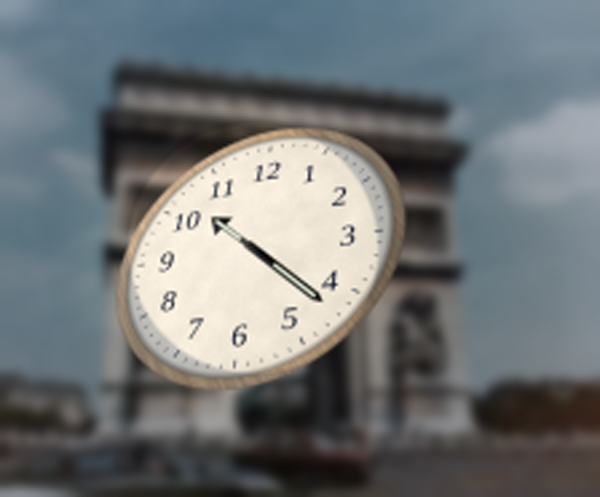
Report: {"hour": 10, "minute": 22}
